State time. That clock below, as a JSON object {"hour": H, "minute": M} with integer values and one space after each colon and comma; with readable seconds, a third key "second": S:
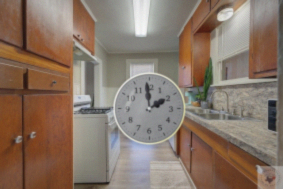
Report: {"hour": 1, "minute": 59}
